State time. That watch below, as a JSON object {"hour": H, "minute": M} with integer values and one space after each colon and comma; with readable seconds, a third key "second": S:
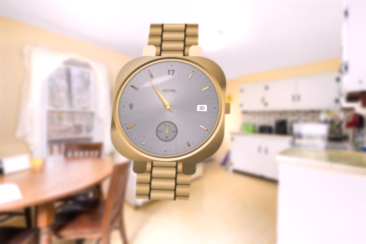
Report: {"hour": 10, "minute": 54}
